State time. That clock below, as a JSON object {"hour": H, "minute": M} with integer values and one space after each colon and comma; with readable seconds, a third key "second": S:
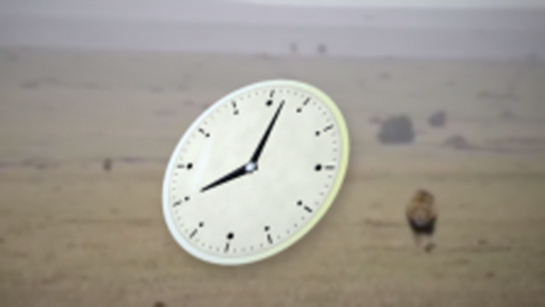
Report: {"hour": 8, "minute": 2}
